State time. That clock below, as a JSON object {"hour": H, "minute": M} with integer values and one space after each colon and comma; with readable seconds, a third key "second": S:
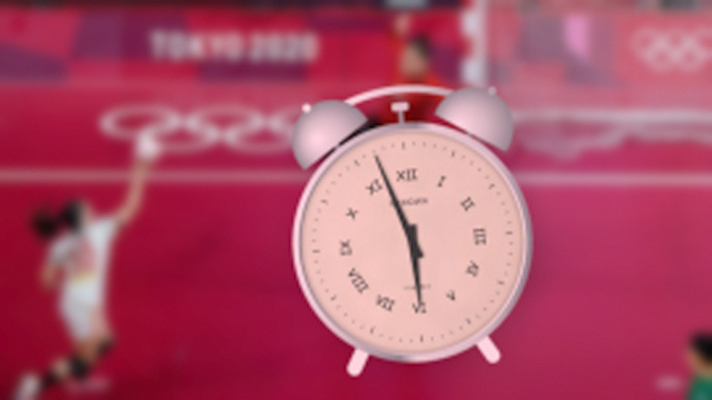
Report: {"hour": 5, "minute": 57}
